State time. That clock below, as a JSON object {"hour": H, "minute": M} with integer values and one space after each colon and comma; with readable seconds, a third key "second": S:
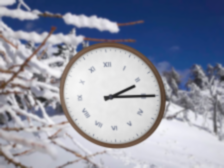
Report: {"hour": 2, "minute": 15}
